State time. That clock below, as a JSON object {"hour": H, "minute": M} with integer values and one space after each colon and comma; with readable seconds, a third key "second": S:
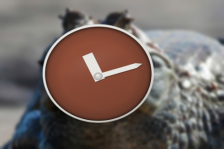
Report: {"hour": 11, "minute": 12}
